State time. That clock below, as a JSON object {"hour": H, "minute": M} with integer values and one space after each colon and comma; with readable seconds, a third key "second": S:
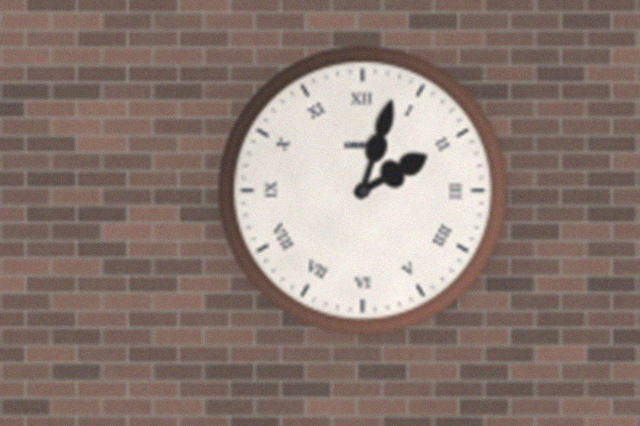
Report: {"hour": 2, "minute": 3}
